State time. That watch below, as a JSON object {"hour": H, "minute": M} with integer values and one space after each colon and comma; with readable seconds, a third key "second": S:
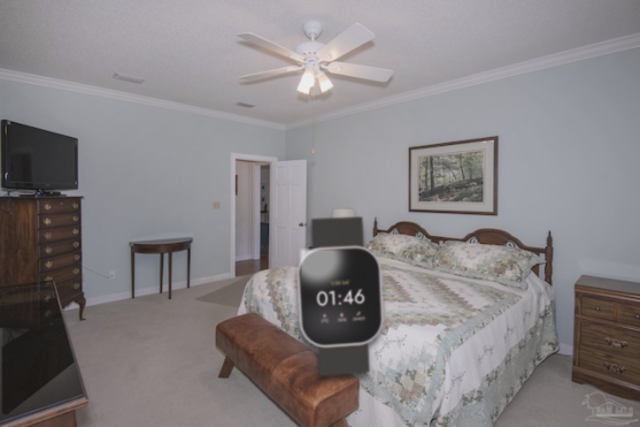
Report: {"hour": 1, "minute": 46}
